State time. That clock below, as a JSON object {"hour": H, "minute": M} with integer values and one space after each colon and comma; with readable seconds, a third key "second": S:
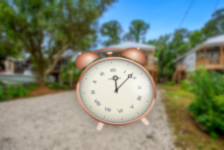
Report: {"hour": 12, "minute": 8}
